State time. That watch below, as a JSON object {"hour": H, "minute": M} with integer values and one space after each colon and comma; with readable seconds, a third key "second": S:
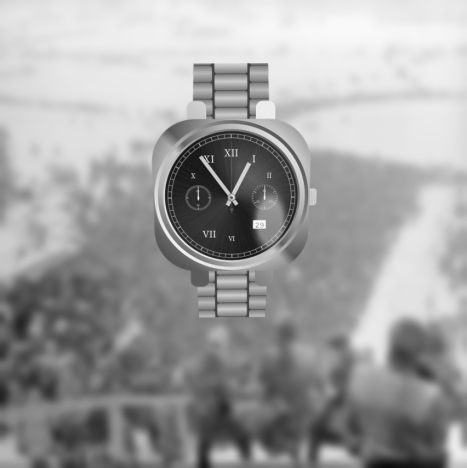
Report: {"hour": 12, "minute": 54}
